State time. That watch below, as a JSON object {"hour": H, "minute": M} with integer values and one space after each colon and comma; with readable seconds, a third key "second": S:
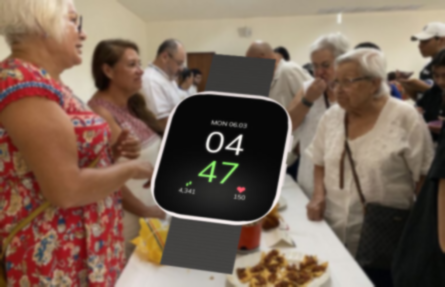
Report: {"hour": 4, "minute": 47}
